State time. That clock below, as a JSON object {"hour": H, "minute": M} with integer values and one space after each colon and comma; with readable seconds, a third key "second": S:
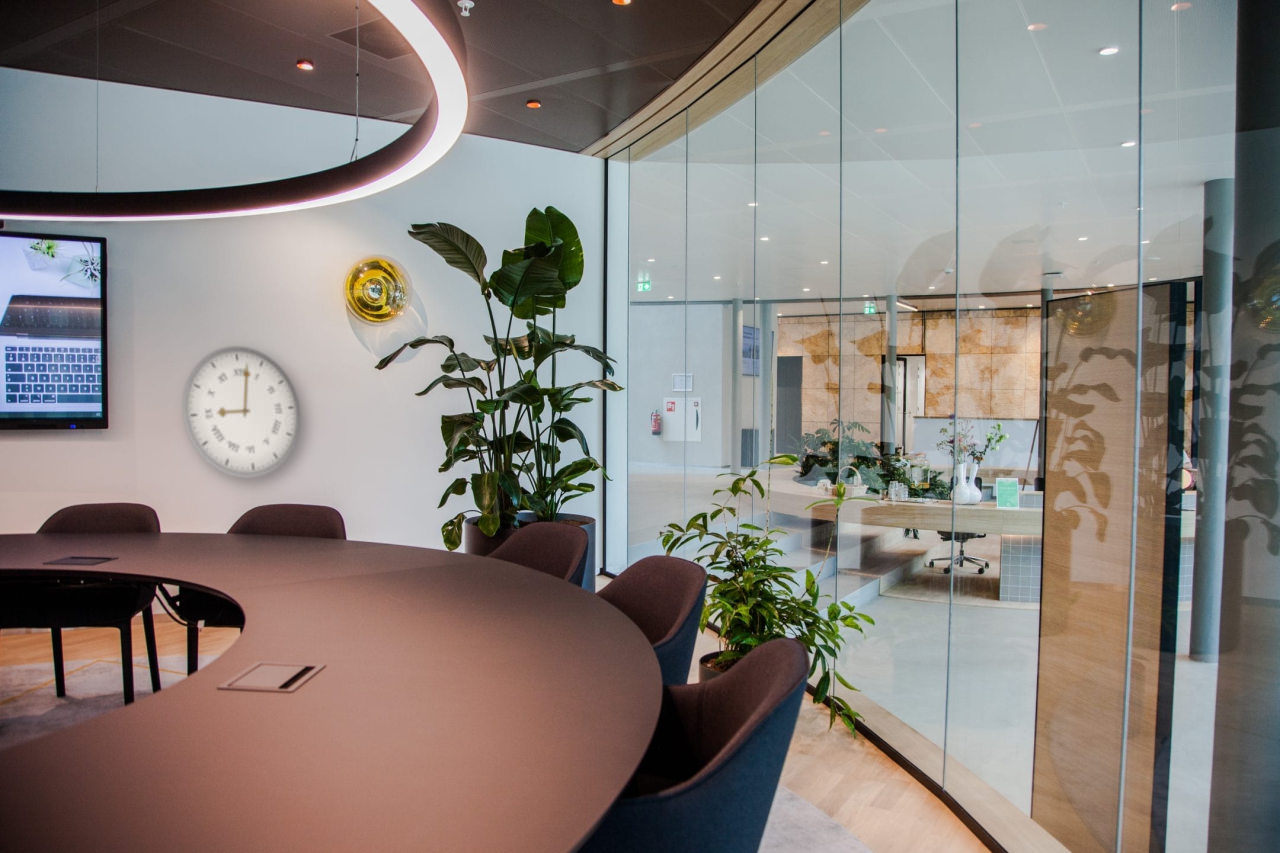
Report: {"hour": 9, "minute": 2}
